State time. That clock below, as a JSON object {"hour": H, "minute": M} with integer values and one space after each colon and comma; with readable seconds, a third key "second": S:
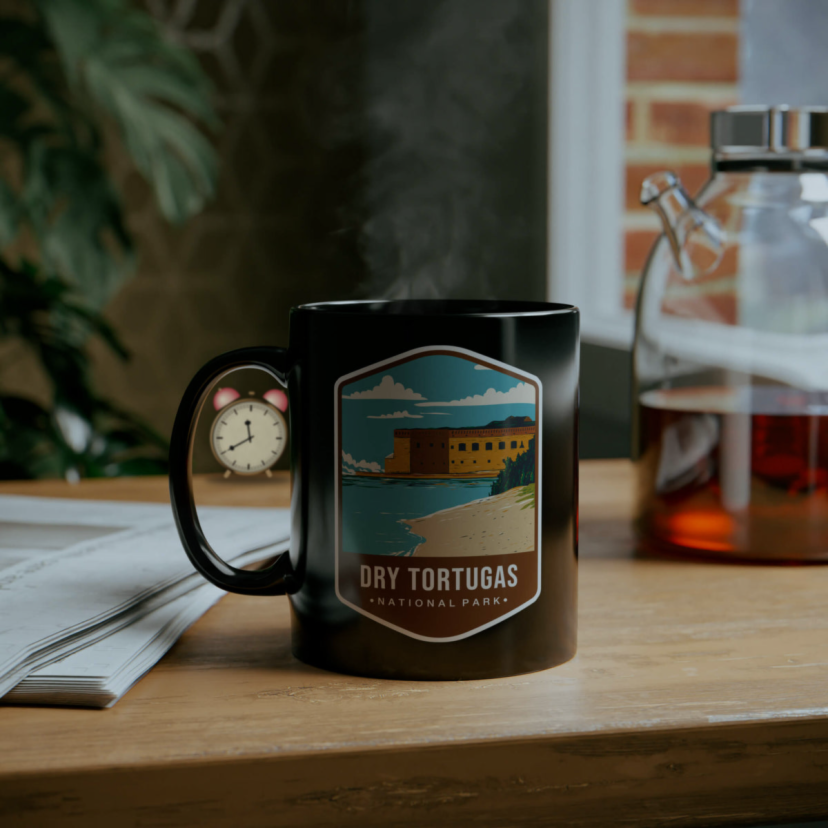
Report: {"hour": 11, "minute": 40}
